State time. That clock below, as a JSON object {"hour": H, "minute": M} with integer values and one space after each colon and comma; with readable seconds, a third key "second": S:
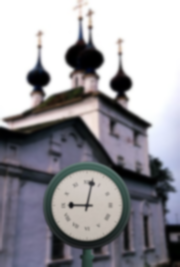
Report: {"hour": 9, "minute": 2}
